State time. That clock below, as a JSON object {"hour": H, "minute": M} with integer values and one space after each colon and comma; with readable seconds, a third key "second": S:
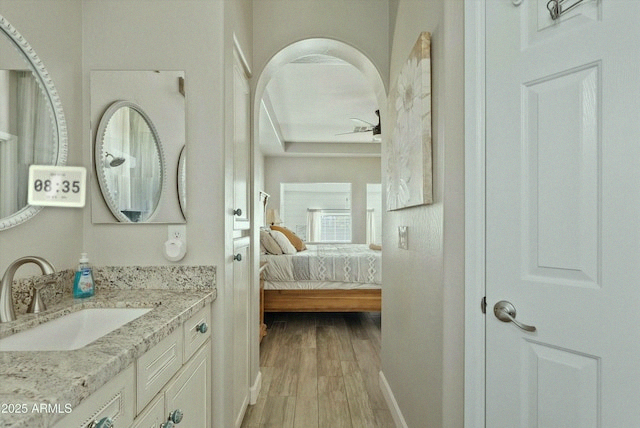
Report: {"hour": 8, "minute": 35}
